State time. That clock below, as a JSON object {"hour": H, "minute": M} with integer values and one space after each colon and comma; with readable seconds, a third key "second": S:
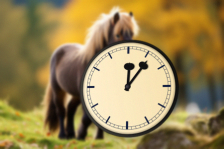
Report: {"hour": 12, "minute": 6}
